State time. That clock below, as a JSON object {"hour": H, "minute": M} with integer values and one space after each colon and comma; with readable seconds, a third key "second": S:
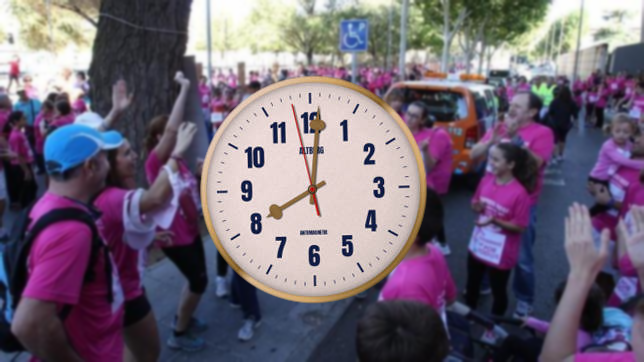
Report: {"hour": 8, "minute": 0, "second": 58}
